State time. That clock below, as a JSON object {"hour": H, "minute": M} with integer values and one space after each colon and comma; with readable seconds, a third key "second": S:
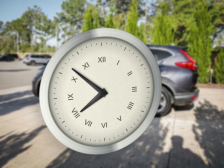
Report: {"hour": 7, "minute": 52}
